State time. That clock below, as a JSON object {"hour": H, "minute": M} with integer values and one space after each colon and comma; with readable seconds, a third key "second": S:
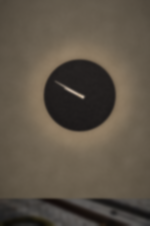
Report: {"hour": 9, "minute": 50}
